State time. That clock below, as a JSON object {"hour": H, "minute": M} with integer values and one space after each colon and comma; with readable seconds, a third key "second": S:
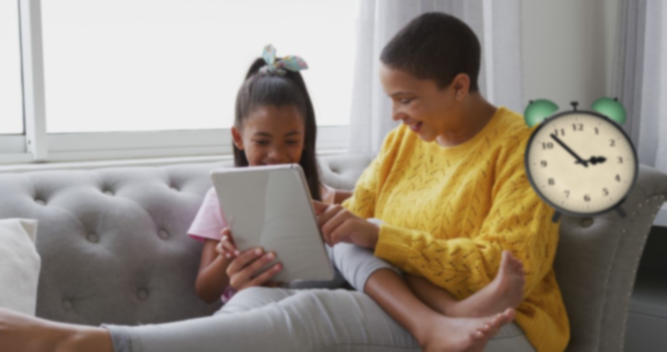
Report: {"hour": 2, "minute": 53}
